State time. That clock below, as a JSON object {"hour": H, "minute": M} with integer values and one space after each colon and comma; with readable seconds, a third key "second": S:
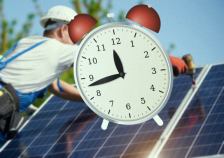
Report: {"hour": 11, "minute": 43}
